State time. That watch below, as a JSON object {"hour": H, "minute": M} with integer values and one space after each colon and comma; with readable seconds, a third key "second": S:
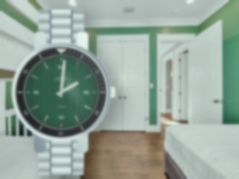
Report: {"hour": 2, "minute": 1}
